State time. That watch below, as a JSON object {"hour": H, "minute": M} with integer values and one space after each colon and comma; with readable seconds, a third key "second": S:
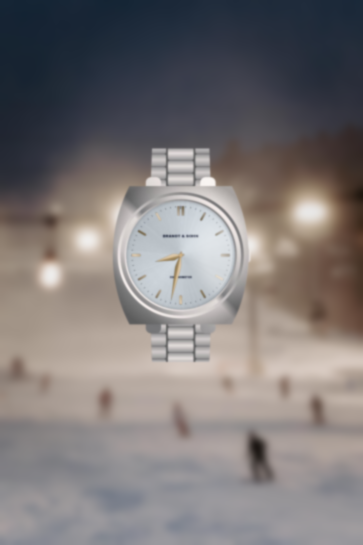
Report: {"hour": 8, "minute": 32}
